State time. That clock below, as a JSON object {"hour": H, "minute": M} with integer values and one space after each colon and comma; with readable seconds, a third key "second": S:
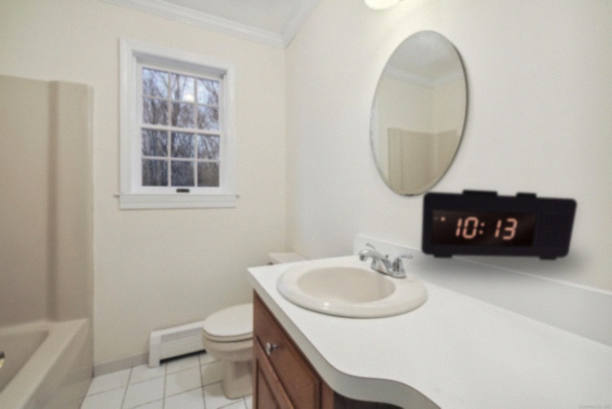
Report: {"hour": 10, "minute": 13}
